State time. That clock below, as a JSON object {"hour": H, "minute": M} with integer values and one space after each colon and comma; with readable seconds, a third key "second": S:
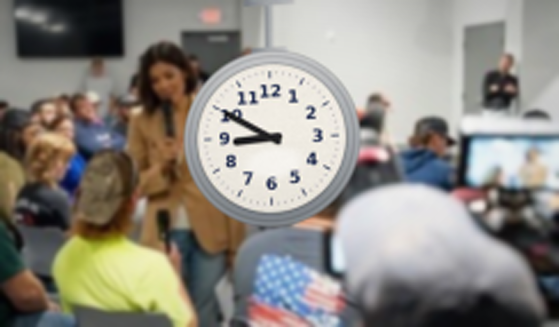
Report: {"hour": 8, "minute": 50}
